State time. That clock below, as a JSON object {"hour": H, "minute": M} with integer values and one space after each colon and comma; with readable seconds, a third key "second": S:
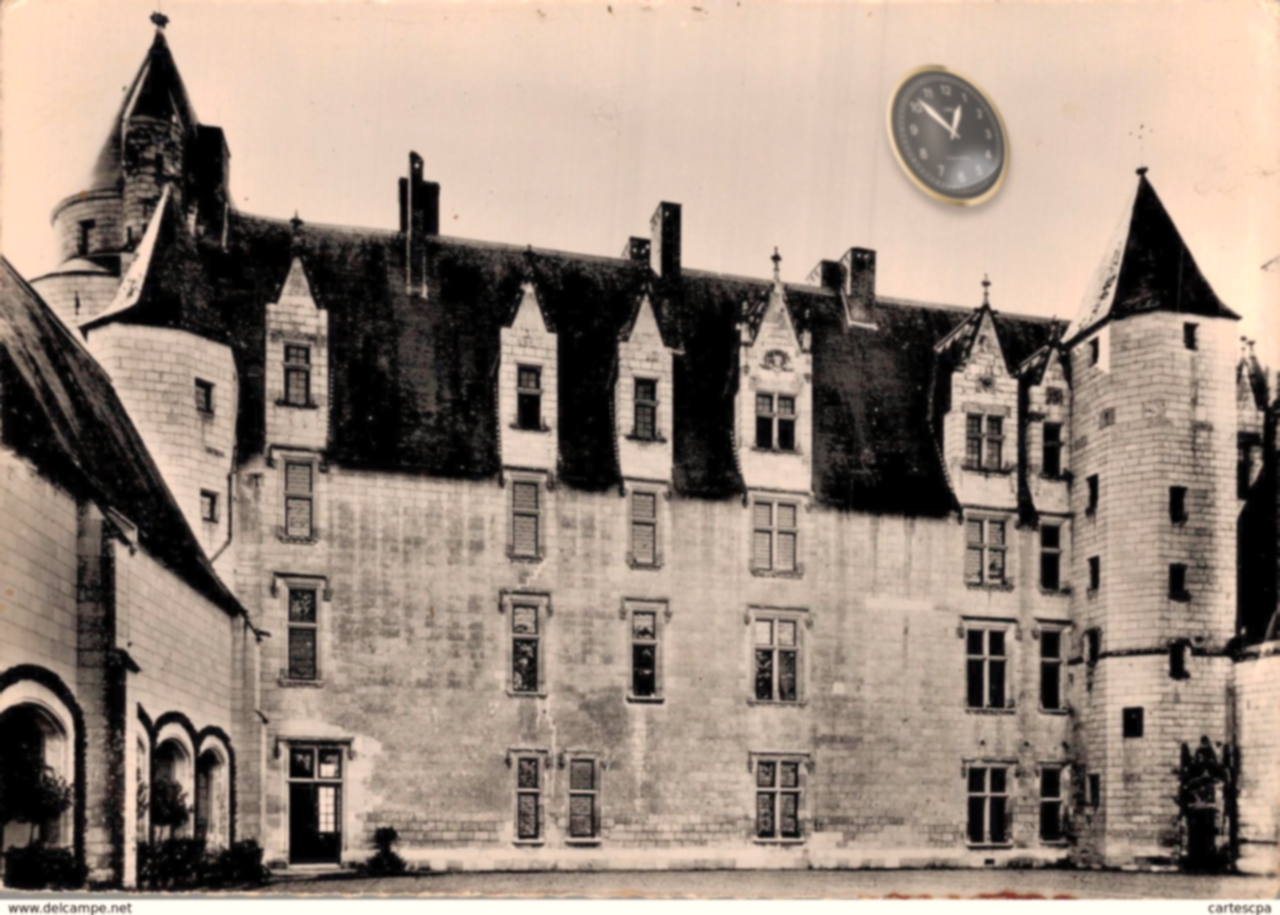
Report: {"hour": 12, "minute": 52}
